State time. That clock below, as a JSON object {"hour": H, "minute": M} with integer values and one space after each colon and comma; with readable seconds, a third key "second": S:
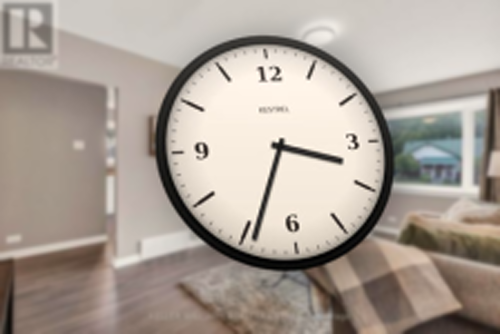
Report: {"hour": 3, "minute": 34}
